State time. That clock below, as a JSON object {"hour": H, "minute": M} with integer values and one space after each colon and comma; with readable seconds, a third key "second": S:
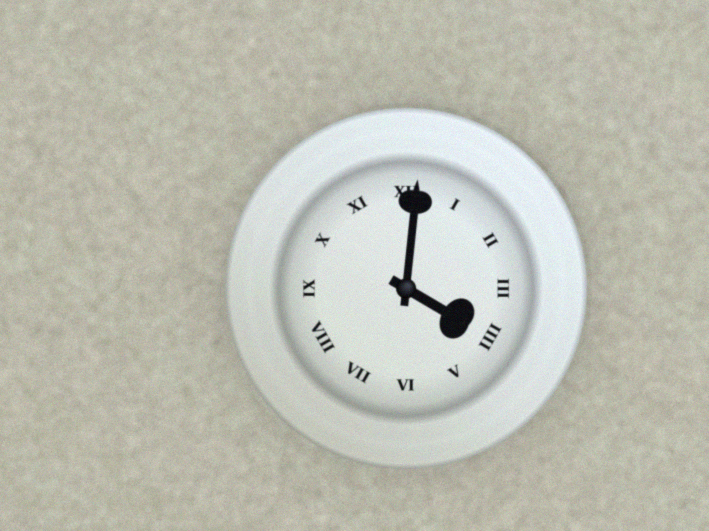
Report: {"hour": 4, "minute": 1}
